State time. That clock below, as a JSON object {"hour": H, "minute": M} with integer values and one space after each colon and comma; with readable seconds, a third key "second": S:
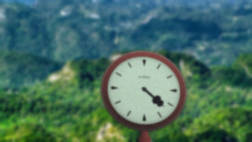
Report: {"hour": 4, "minute": 22}
